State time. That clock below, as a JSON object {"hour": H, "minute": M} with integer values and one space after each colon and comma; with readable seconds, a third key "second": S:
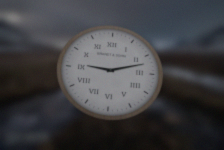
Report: {"hour": 9, "minute": 12}
